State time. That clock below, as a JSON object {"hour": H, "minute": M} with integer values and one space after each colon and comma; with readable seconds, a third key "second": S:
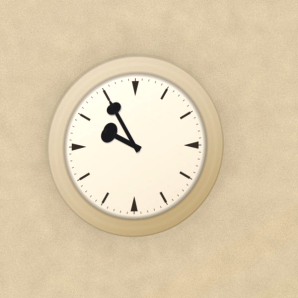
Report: {"hour": 9, "minute": 55}
